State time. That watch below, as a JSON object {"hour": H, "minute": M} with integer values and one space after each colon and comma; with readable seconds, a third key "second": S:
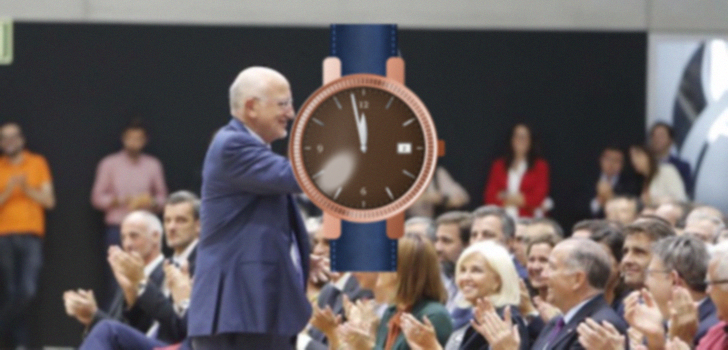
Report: {"hour": 11, "minute": 58}
